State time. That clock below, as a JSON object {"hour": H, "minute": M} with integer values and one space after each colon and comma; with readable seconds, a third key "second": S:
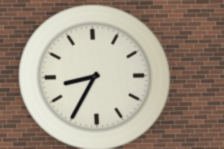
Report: {"hour": 8, "minute": 35}
